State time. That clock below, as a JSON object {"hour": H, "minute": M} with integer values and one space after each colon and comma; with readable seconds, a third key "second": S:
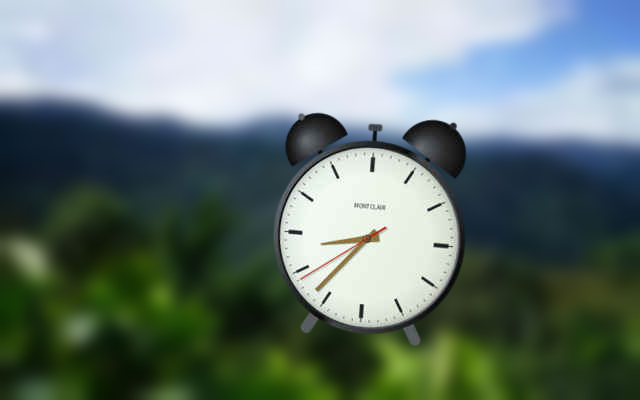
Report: {"hour": 8, "minute": 36, "second": 39}
